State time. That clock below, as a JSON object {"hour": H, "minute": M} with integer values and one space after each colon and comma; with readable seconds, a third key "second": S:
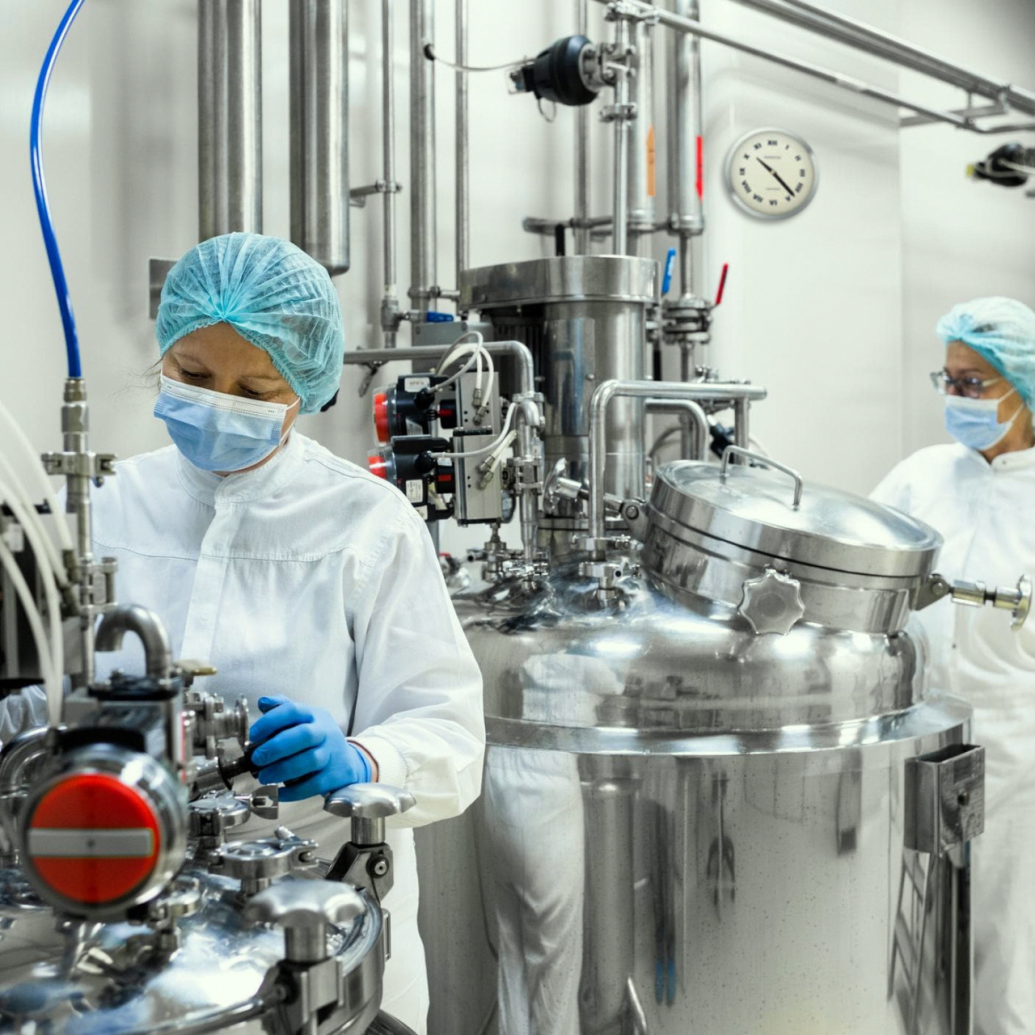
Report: {"hour": 10, "minute": 23}
